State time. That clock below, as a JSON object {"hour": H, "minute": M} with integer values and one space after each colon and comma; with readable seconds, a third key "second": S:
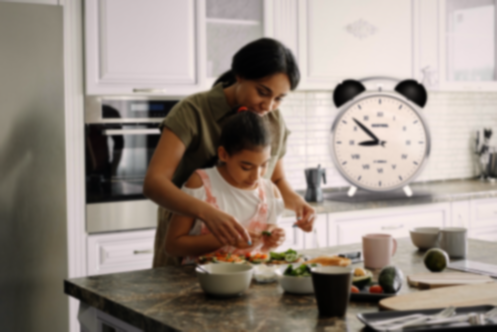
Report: {"hour": 8, "minute": 52}
